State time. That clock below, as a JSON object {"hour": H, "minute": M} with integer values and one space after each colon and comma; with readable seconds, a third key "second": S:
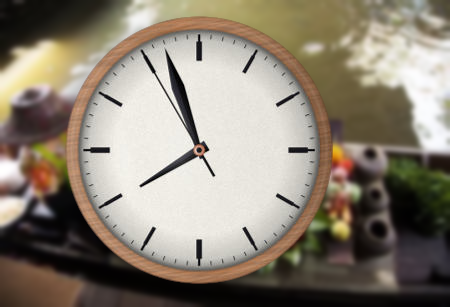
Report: {"hour": 7, "minute": 56, "second": 55}
